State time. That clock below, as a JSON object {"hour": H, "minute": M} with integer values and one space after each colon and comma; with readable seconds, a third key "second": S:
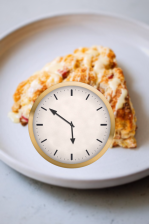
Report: {"hour": 5, "minute": 51}
